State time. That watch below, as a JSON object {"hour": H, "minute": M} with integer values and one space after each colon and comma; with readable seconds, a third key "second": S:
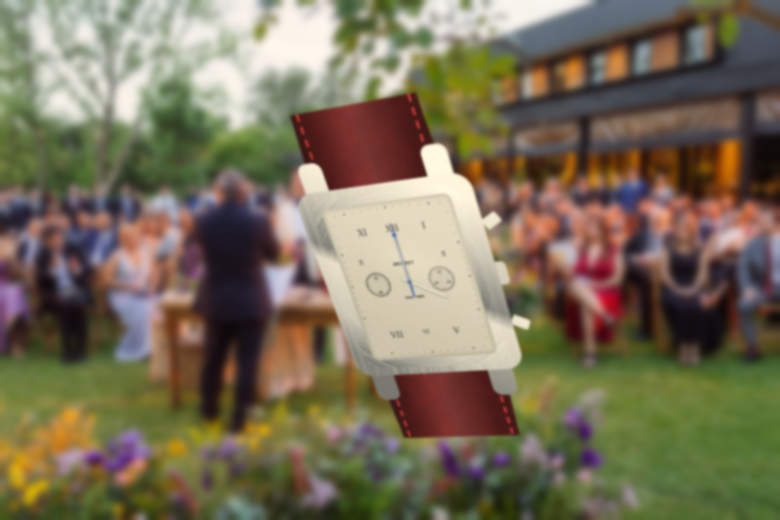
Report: {"hour": 4, "minute": 0}
